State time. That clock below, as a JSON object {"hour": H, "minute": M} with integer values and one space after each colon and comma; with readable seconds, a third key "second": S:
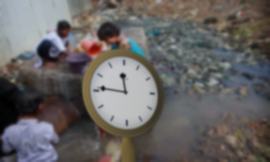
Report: {"hour": 11, "minute": 46}
